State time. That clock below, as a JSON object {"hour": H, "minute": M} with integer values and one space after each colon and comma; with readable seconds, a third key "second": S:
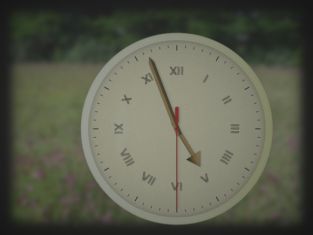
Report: {"hour": 4, "minute": 56, "second": 30}
